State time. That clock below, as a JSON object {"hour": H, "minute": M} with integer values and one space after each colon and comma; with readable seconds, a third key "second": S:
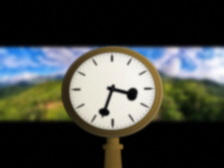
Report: {"hour": 3, "minute": 33}
